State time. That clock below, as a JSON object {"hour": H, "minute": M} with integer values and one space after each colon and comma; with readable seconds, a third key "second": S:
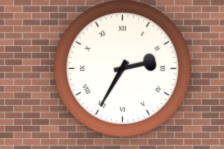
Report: {"hour": 2, "minute": 35}
